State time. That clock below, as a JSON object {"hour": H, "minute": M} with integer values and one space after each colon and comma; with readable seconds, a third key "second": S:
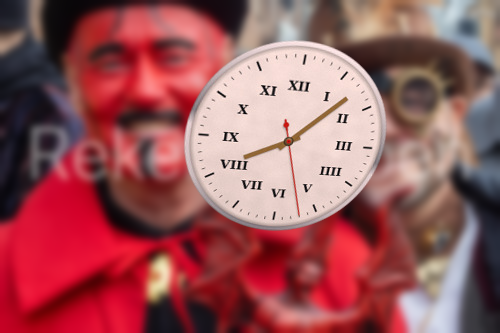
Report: {"hour": 8, "minute": 7, "second": 27}
